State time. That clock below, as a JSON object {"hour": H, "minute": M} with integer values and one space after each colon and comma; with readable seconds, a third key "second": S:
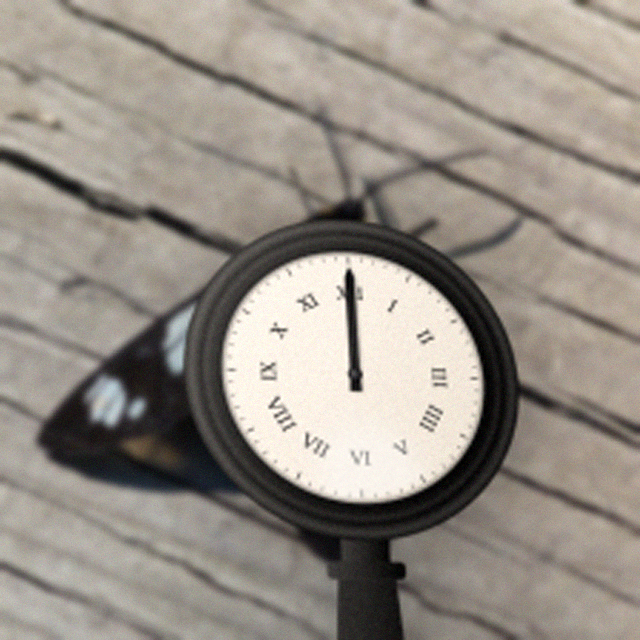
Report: {"hour": 12, "minute": 0}
